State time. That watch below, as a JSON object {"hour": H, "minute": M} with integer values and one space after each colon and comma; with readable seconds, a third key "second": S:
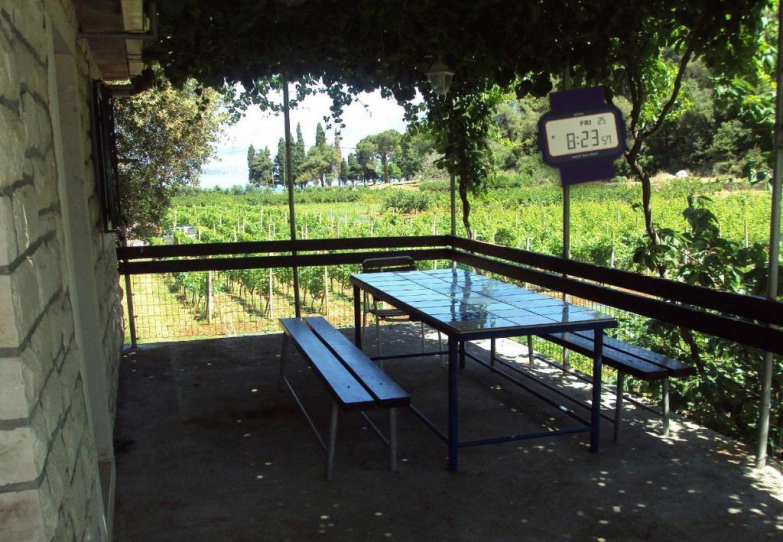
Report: {"hour": 8, "minute": 23}
